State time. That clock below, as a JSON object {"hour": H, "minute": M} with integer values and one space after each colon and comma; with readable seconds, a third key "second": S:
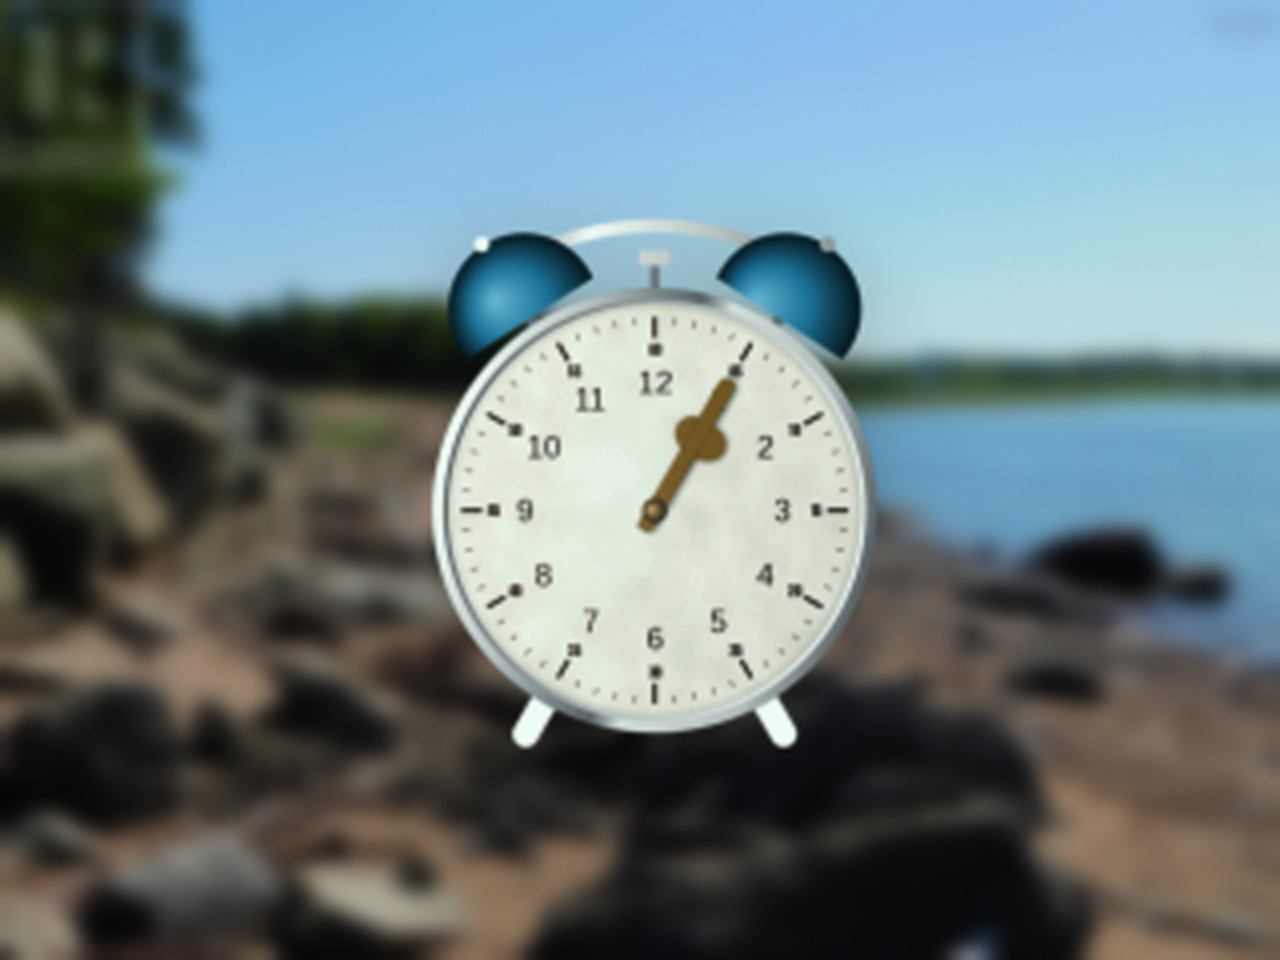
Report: {"hour": 1, "minute": 5}
